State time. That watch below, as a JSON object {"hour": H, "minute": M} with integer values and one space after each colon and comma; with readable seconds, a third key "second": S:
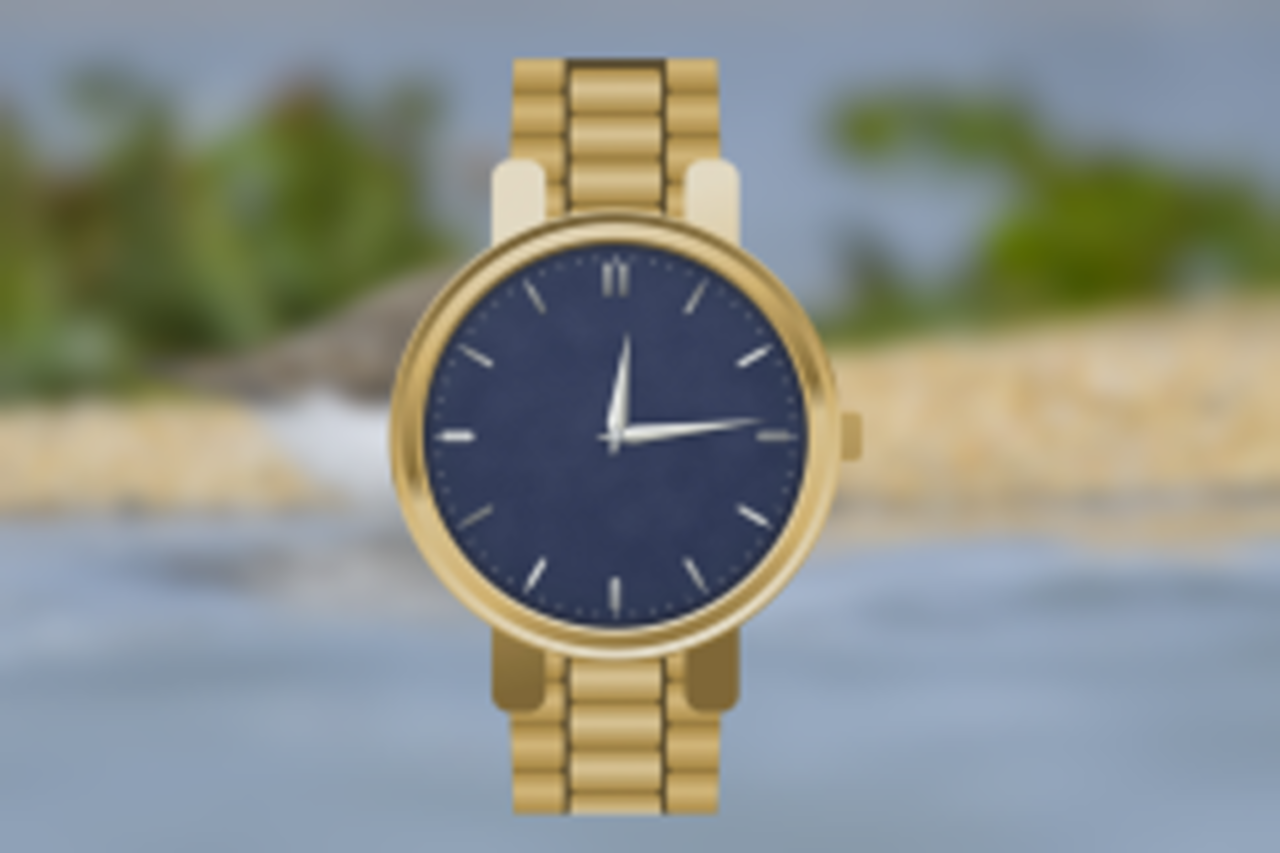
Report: {"hour": 12, "minute": 14}
